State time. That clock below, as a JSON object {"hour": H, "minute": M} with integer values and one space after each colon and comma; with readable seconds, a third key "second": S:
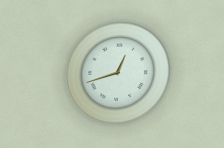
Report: {"hour": 12, "minute": 42}
